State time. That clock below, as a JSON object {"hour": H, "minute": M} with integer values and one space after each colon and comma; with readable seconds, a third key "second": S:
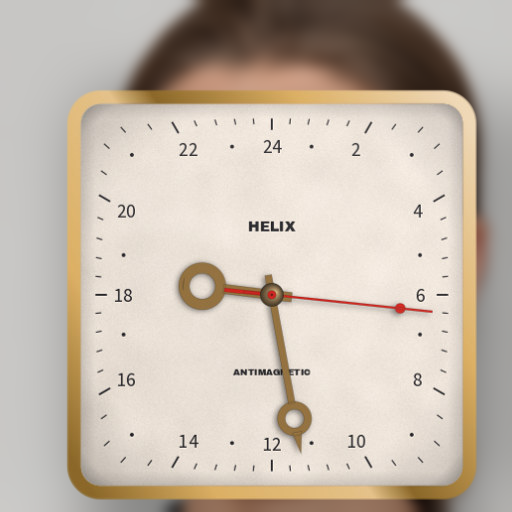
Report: {"hour": 18, "minute": 28, "second": 16}
